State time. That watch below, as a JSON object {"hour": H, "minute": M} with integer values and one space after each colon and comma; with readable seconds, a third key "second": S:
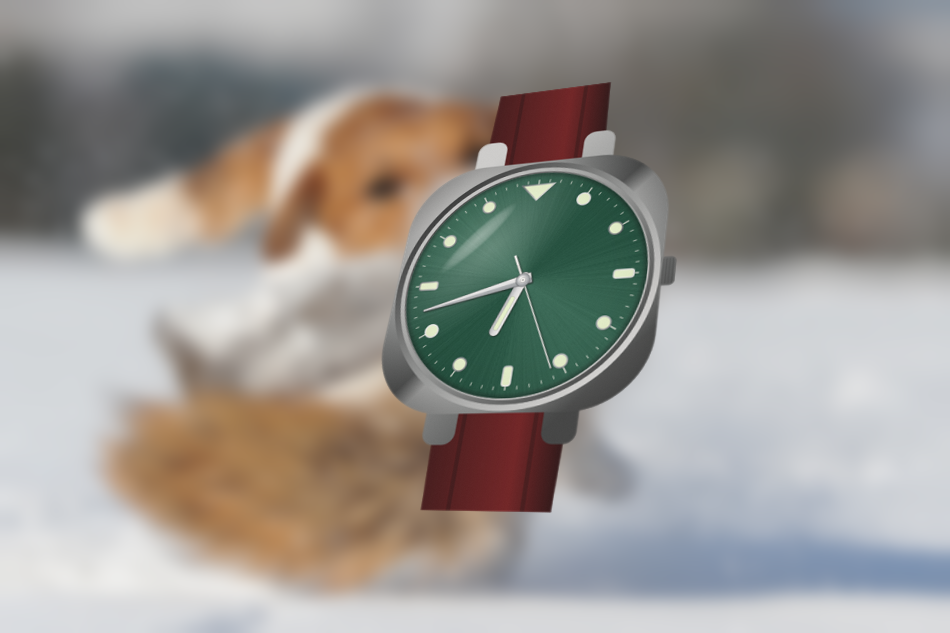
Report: {"hour": 6, "minute": 42, "second": 26}
